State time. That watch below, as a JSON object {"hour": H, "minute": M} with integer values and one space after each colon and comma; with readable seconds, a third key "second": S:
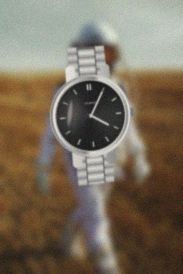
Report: {"hour": 4, "minute": 5}
